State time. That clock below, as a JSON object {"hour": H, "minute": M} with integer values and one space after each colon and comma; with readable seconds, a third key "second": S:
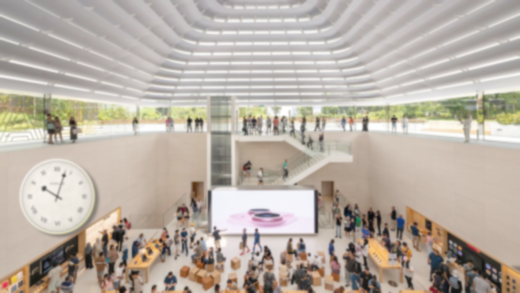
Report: {"hour": 10, "minute": 3}
